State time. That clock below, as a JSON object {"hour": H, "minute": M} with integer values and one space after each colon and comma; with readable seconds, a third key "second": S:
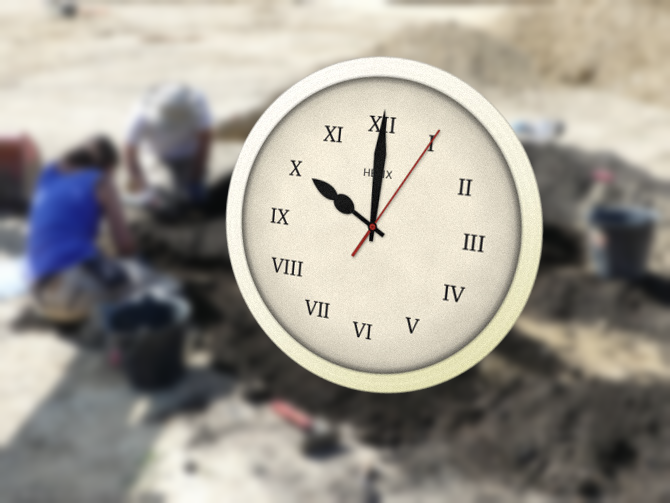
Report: {"hour": 10, "minute": 0, "second": 5}
